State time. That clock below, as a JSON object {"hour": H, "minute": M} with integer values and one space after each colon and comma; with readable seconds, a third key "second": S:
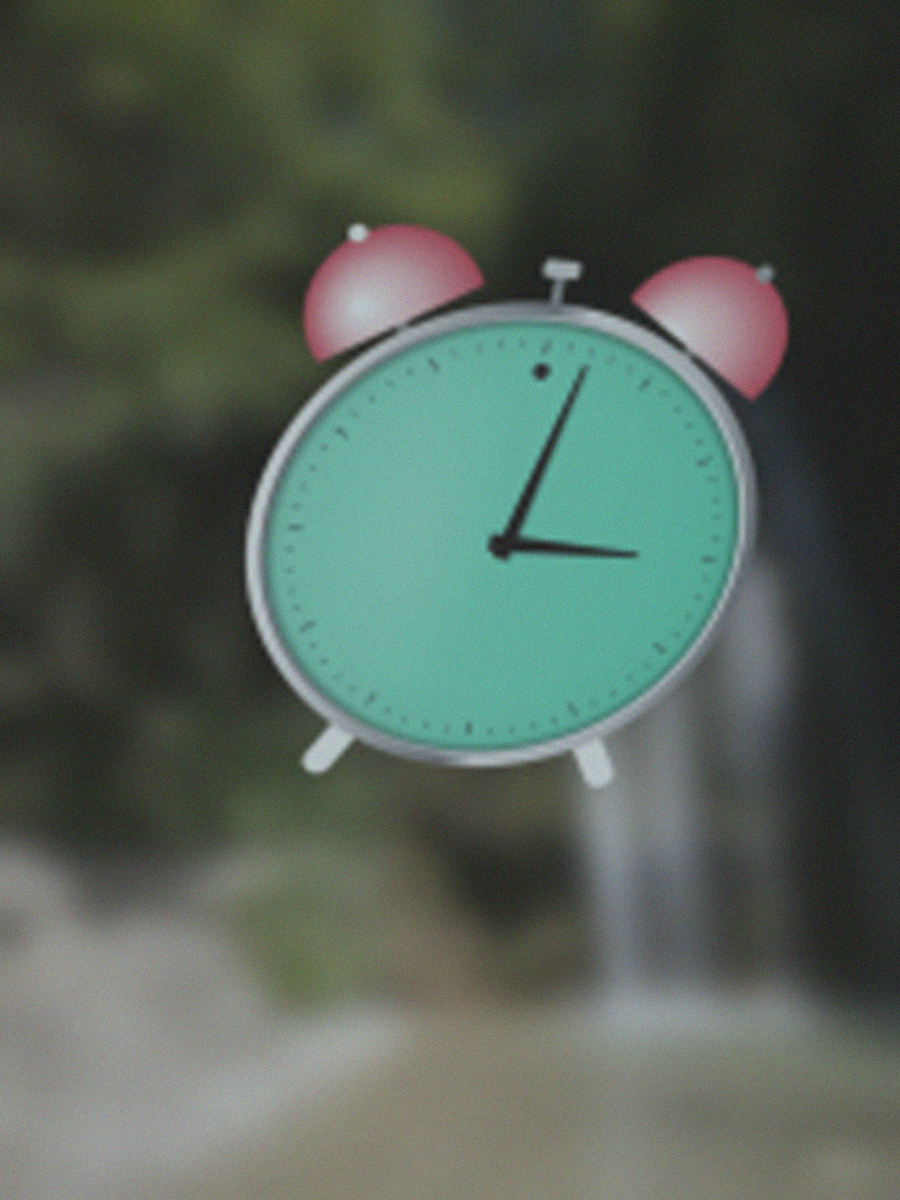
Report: {"hour": 3, "minute": 2}
